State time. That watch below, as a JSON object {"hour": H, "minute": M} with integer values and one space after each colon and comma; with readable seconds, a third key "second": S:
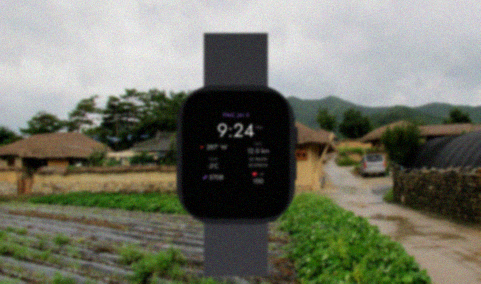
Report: {"hour": 9, "minute": 24}
